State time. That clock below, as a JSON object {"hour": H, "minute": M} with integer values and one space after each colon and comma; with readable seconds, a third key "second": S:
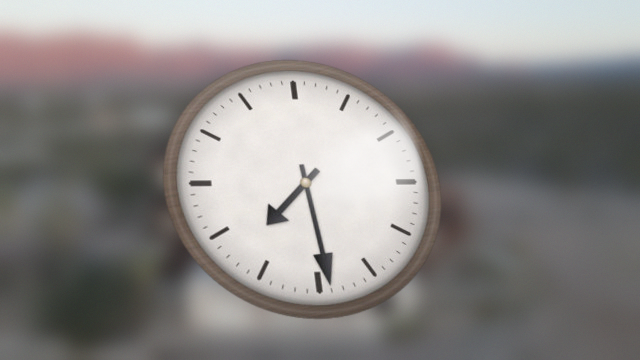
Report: {"hour": 7, "minute": 29}
